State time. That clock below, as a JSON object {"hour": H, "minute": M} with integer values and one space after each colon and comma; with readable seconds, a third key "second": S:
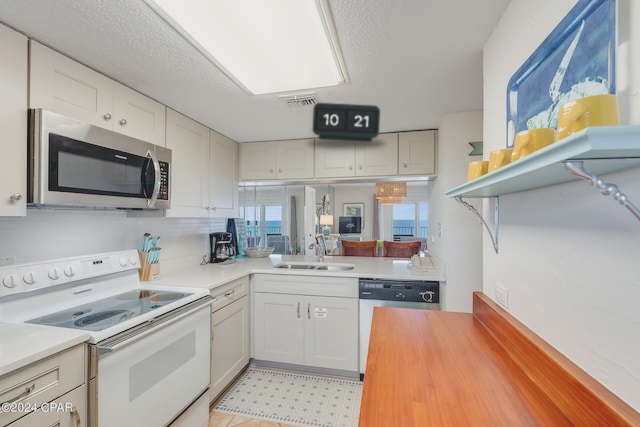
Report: {"hour": 10, "minute": 21}
